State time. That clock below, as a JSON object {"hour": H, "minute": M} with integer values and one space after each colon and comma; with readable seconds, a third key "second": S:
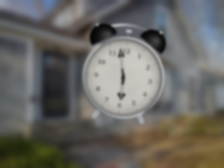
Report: {"hour": 5, "minute": 58}
